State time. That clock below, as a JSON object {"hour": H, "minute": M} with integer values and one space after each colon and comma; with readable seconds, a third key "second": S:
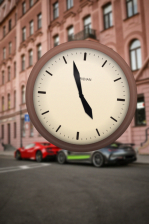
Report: {"hour": 4, "minute": 57}
